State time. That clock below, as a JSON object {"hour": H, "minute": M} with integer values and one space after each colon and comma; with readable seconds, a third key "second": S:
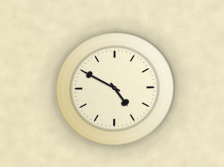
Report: {"hour": 4, "minute": 50}
